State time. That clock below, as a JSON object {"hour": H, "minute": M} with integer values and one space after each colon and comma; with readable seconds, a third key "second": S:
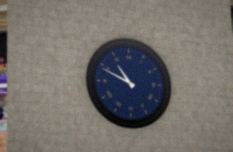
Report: {"hour": 10, "minute": 49}
